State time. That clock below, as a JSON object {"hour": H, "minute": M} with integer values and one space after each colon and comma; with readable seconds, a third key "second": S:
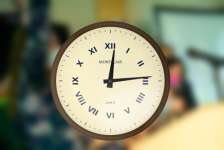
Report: {"hour": 12, "minute": 14}
